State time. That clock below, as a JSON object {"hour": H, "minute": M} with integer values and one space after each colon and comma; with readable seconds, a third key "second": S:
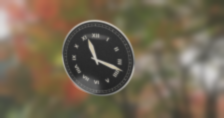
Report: {"hour": 11, "minute": 18}
